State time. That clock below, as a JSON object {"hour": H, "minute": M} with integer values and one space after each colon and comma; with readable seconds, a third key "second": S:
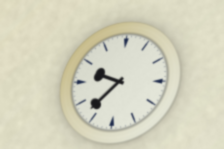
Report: {"hour": 9, "minute": 37}
